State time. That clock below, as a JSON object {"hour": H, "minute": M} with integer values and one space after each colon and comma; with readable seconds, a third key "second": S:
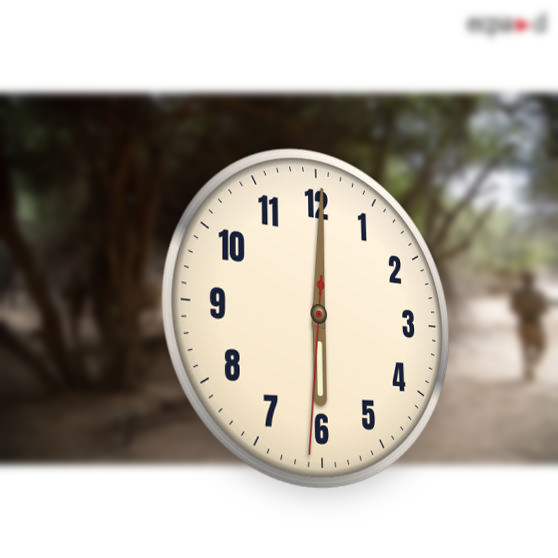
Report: {"hour": 6, "minute": 0, "second": 31}
